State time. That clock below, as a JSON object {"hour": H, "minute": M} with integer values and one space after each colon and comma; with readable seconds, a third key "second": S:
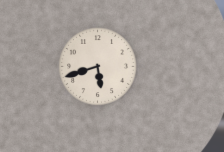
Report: {"hour": 5, "minute": 42}
